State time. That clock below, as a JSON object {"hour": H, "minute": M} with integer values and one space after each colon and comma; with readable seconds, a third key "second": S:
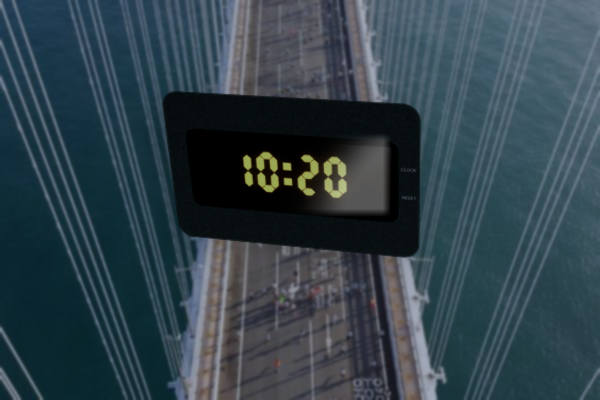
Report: {"hour": 10, "minute": 20}
